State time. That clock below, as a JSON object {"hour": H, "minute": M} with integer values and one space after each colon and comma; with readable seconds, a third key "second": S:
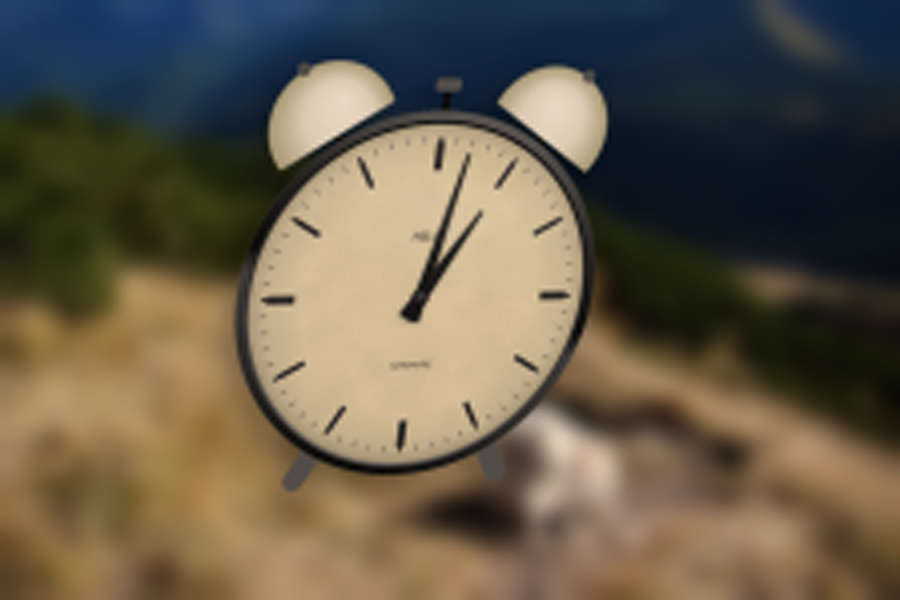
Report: {"hour": 1, "minute": 2}
